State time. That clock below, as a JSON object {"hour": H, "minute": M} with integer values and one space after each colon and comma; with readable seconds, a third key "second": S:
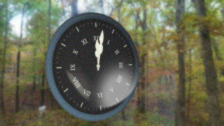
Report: {"hour": 12, "minute": 2}
